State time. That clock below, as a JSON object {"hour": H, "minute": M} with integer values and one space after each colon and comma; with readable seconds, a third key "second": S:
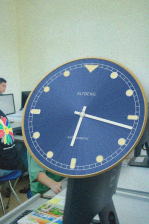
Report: {"hour": 6, "minute": 17}
